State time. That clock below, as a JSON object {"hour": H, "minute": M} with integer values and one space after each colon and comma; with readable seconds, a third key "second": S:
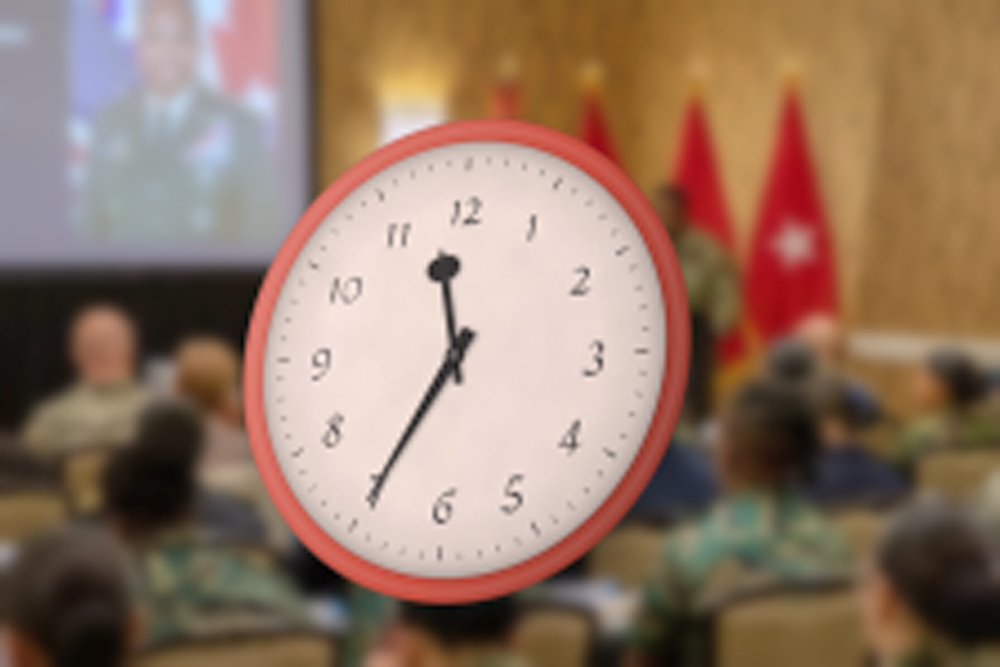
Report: {"hour": 11, "minute": 35}
